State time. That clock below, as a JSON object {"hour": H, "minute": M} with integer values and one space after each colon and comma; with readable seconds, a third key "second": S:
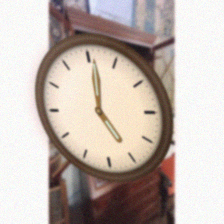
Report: {"hour": 5, "minute": 1}
